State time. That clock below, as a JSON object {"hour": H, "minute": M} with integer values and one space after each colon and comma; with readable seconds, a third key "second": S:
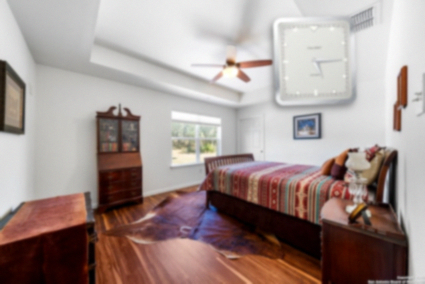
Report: {"hour": 5, "minute": 15}
